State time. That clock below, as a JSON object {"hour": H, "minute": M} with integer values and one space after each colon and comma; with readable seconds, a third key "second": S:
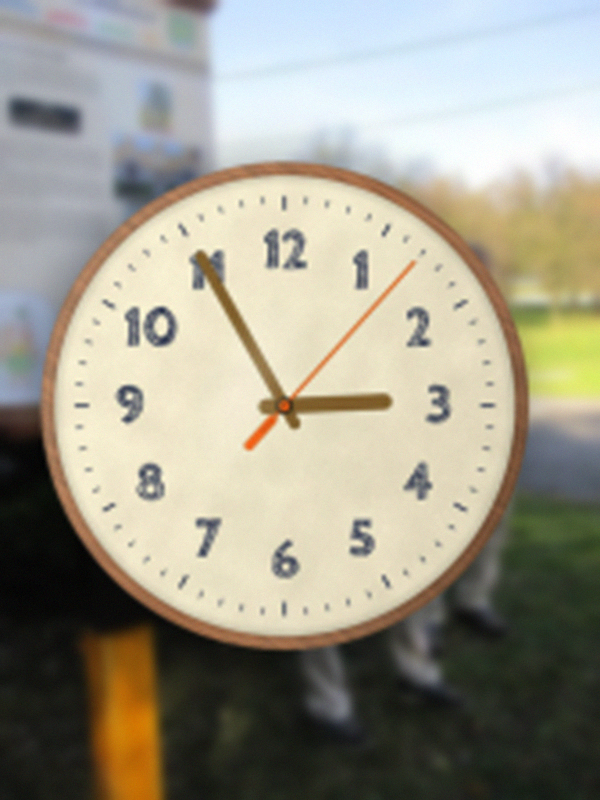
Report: {"hour": 2, "minute": 55, "second": 7}
